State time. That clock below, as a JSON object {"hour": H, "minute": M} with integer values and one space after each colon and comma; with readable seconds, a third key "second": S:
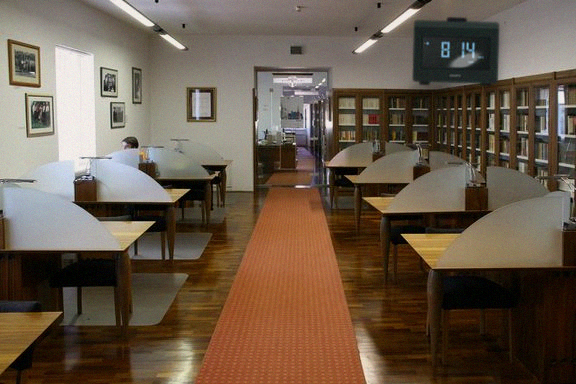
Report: {"hour": 8, "minute": 14}
